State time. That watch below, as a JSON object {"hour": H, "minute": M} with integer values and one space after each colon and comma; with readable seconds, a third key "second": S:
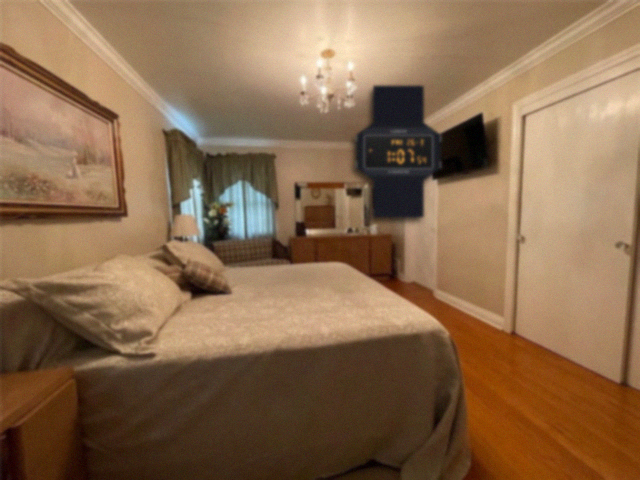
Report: {"hour": 1, "minute": 7}
